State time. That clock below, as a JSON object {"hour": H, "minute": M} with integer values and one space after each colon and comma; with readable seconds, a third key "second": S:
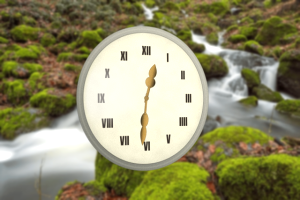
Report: {"hour": 12, "minute": 31}
